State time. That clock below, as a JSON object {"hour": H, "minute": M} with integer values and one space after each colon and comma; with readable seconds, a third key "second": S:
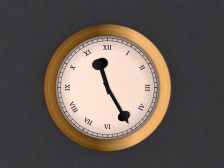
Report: {"hour": 11, "minute": 25}
